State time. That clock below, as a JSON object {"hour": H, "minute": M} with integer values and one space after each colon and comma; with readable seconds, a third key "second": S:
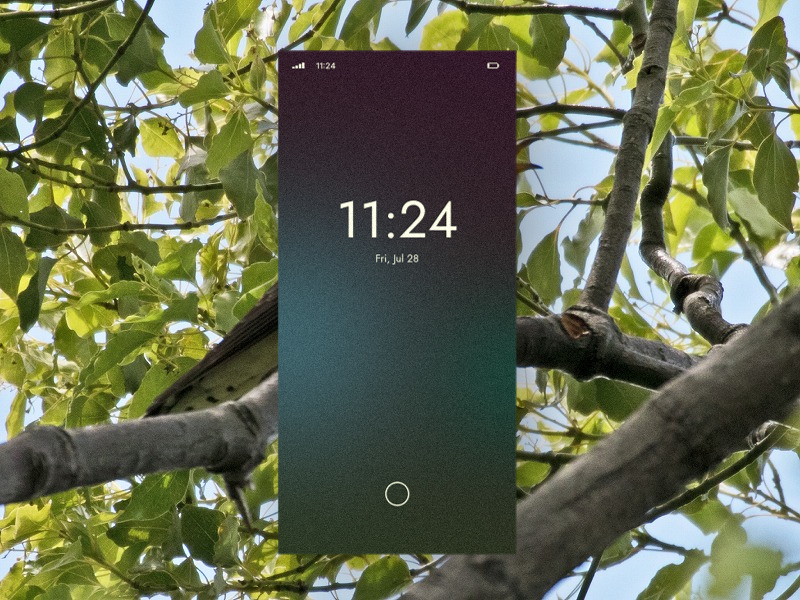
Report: {"hour": 11, "minute": 24}
